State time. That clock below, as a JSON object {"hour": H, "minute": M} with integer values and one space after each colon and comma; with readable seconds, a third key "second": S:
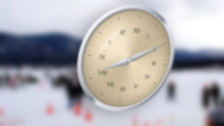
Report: {"hour": 8, "minute": 10}
